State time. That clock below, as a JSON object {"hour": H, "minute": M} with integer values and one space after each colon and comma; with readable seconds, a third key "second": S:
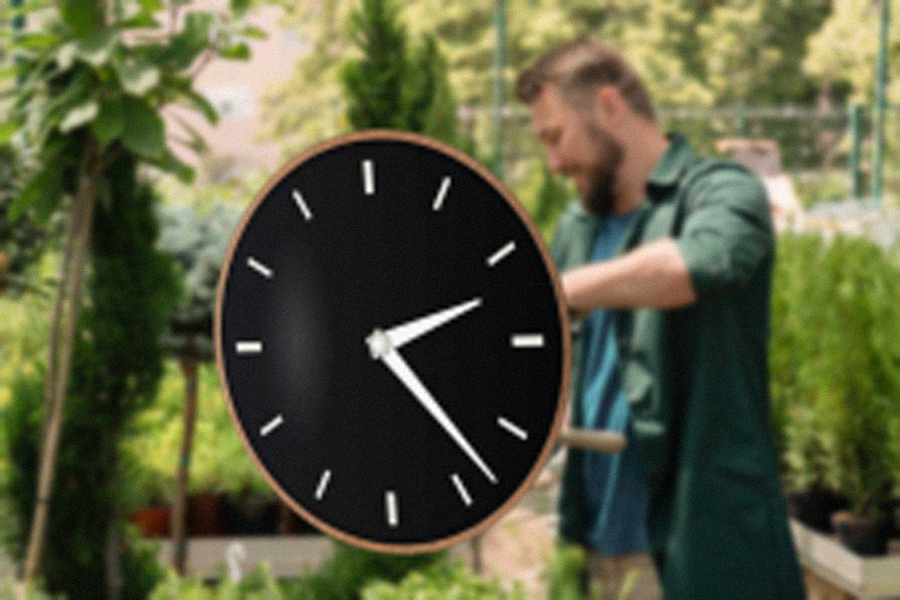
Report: {"hour": 2, "minute": 23}
